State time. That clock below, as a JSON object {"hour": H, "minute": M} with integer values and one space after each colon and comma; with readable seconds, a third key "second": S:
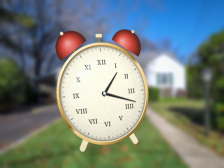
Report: {"hour": 1, "minute": 18}
